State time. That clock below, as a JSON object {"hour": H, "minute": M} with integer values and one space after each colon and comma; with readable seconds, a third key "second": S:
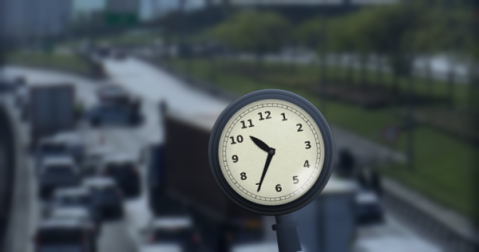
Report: {"hour": 10, "minute": 35}
